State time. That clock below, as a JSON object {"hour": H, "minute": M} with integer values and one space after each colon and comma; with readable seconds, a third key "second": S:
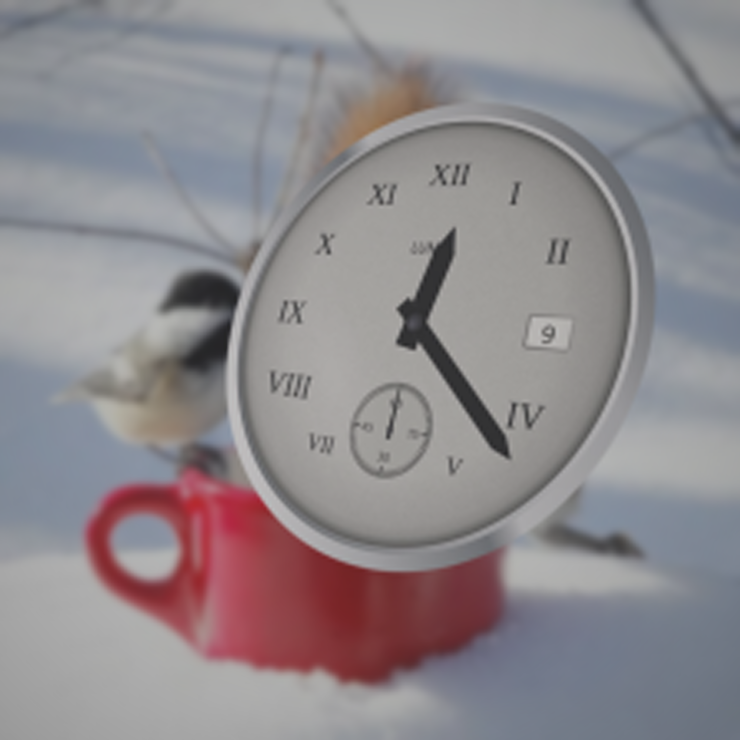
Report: {"hour": 12, "minute": 22}
